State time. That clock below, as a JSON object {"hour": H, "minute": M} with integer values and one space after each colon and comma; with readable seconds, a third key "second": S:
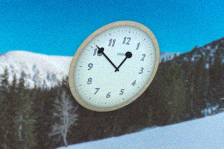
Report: {"hour": 12, "minute": 51}
